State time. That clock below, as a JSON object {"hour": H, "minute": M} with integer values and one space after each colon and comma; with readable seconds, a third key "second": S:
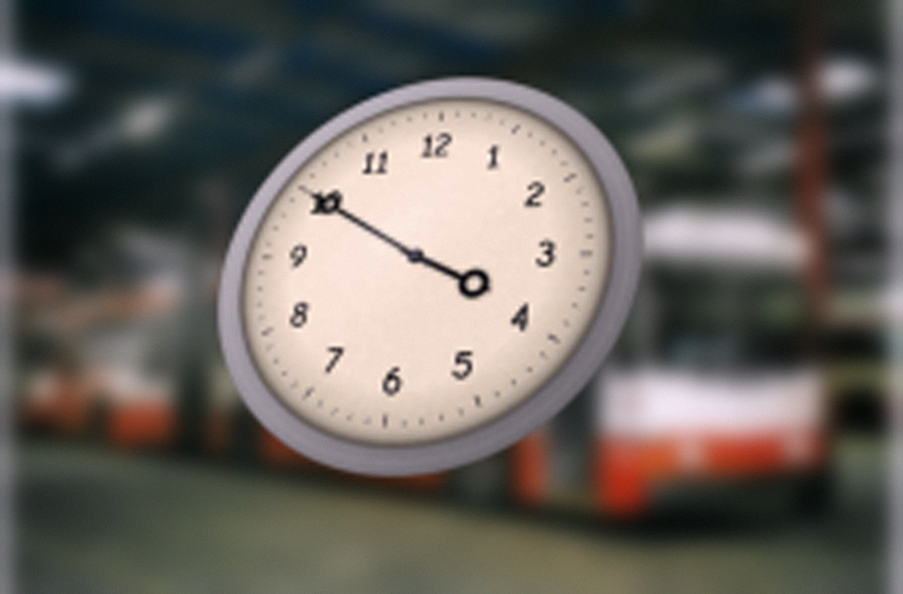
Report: {"hour": 3, "minute": 50}
